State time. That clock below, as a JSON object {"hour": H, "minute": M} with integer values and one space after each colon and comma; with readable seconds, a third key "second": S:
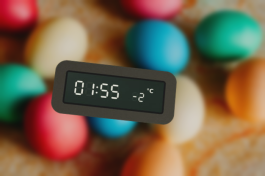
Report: {"hour": 1, "minute": 55}
